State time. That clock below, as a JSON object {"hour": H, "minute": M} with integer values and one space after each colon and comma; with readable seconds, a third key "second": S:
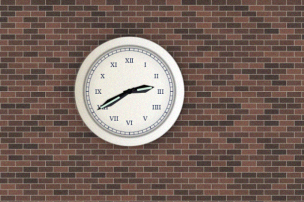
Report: {"hour": 2, "minute": 40}
